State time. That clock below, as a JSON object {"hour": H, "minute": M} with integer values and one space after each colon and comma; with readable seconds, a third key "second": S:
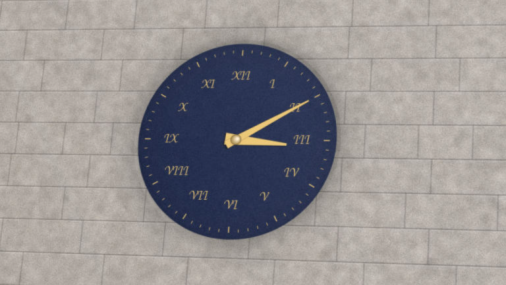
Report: {"hour": 3, "minute": 10}
